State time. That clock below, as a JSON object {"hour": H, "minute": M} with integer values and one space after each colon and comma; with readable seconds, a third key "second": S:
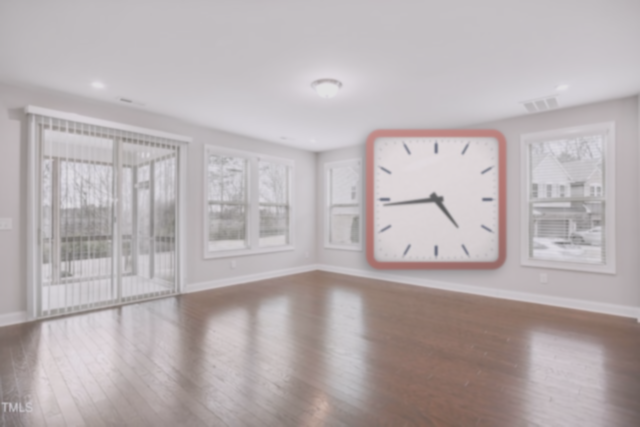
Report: {"hour": 4, "minute": 44}
